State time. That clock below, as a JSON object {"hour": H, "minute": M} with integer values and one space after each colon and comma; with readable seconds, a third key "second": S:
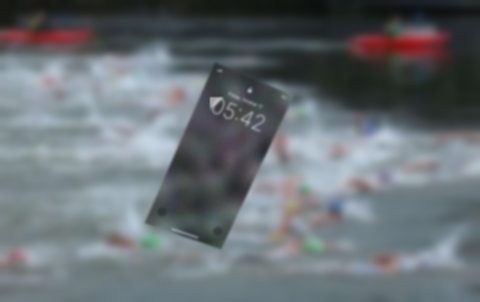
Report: {"hour": 5, "minute": 42}
